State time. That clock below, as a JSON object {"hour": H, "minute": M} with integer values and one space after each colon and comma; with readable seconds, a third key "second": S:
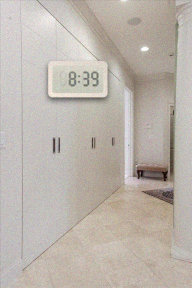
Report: {"hour": 8, "minute": 39}
